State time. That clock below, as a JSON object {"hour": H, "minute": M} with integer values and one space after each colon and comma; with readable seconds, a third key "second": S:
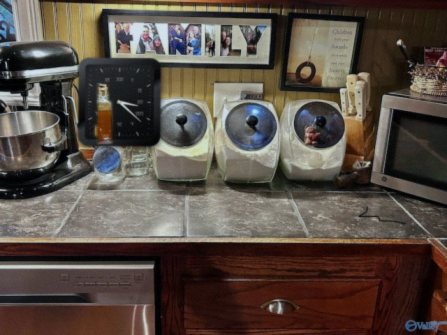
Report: {"hour": 3, "minute": 22}
